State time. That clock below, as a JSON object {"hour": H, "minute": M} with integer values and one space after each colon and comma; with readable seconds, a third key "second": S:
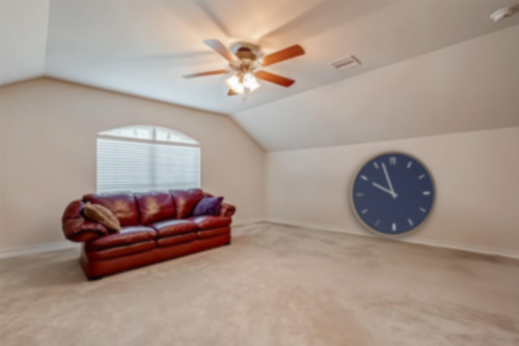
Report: {"hour": 9, "minute": 57}
